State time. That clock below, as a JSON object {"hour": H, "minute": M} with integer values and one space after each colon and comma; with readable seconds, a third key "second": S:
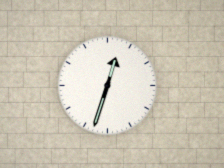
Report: {"hour": 12, "minute": 33}
